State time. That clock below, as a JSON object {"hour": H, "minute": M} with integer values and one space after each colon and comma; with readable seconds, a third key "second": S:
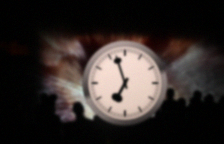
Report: {"hour": 6, "minute": 57}
